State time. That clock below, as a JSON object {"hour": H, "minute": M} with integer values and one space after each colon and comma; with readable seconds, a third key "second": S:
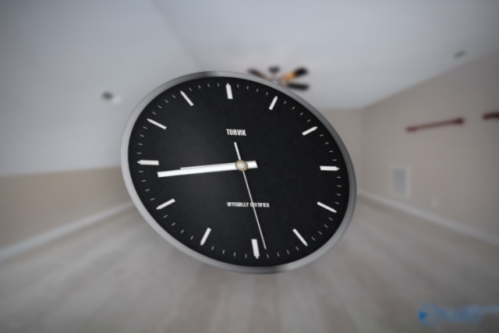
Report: {"hour": 8, "minute": 43, "second": 29}
